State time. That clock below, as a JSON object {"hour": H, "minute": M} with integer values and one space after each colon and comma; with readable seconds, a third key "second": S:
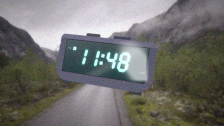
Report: {"hour": 11, "minute": 48}
